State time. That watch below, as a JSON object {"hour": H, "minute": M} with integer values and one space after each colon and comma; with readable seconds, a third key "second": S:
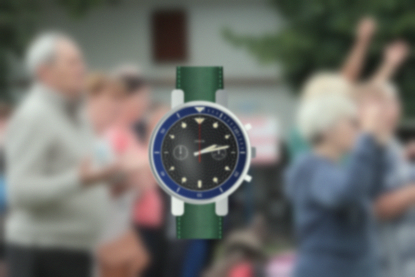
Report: {"hour": 2, "minute": 13}
